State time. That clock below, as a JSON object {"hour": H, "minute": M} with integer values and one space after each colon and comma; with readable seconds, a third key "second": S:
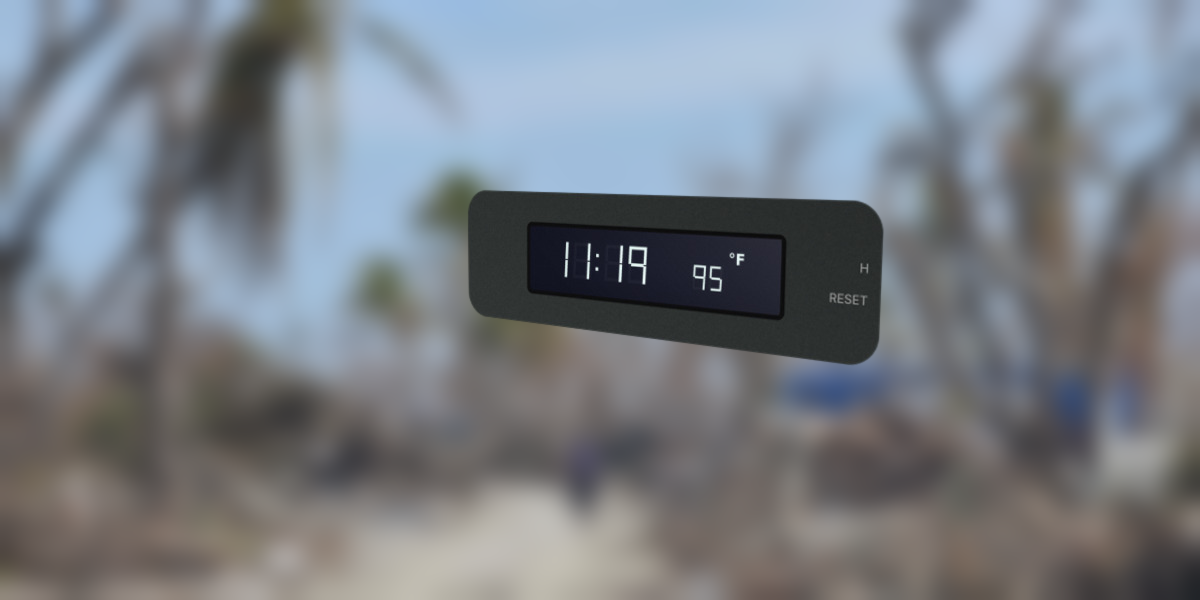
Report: {"hour": 11, "minute": 19}
